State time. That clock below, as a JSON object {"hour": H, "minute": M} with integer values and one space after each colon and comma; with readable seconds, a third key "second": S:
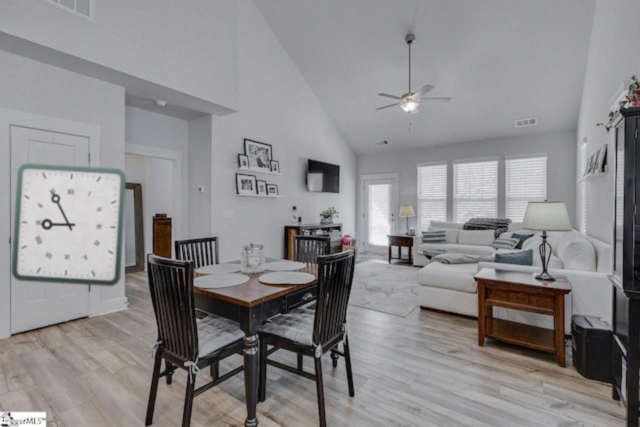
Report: {"hour": 8, "minute": 55}
